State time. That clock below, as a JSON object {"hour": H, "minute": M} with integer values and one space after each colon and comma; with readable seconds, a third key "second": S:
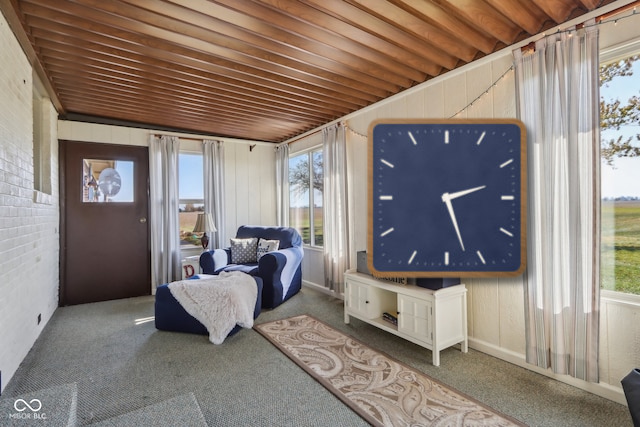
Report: {"hour": 2, "minute": 27}
